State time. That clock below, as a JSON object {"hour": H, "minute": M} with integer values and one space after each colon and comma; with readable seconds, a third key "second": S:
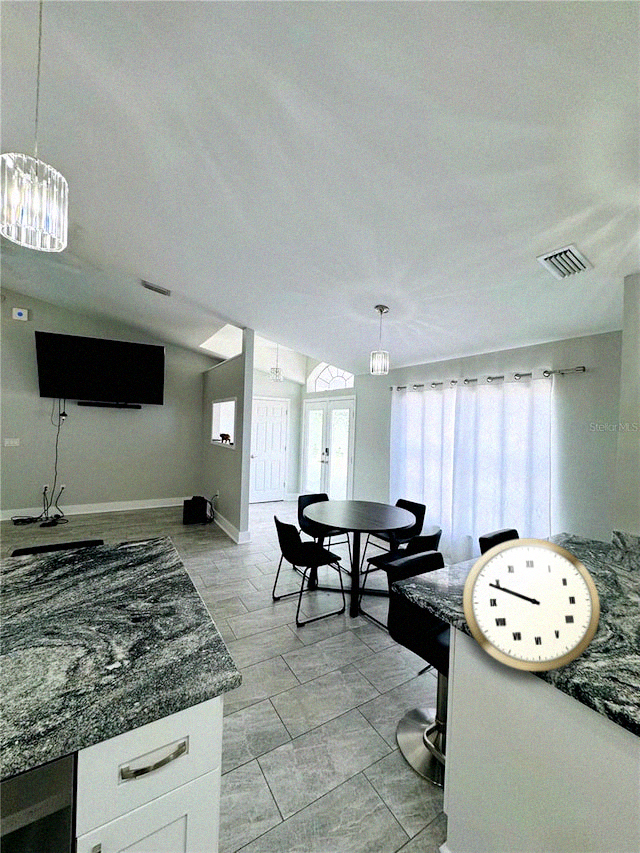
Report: {"hour": 9, "minute": 49}
